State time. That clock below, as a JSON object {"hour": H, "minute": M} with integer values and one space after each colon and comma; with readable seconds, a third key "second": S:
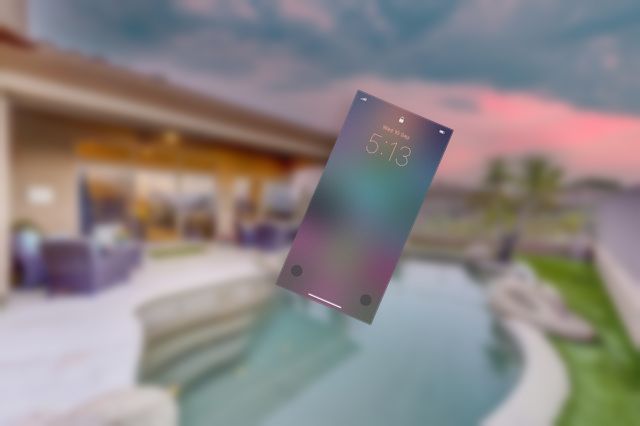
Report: {"hour": 5, "minute": 13}
